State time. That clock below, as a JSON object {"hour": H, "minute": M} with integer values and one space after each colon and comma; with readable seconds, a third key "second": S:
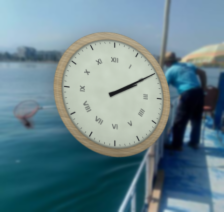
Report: {"hour": 2, "minute": 10}
